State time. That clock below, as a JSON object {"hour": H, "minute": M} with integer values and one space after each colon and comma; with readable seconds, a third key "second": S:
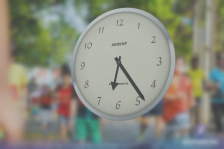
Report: {"hour": 6, "minute": 24}
